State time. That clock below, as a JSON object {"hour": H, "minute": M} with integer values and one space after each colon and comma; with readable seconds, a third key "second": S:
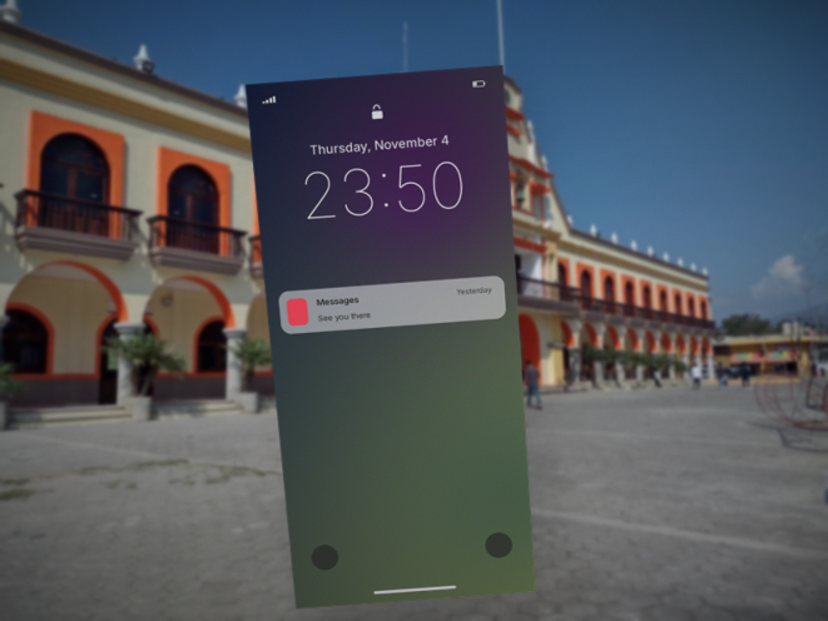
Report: {"hour": 23, "minute": 50}
